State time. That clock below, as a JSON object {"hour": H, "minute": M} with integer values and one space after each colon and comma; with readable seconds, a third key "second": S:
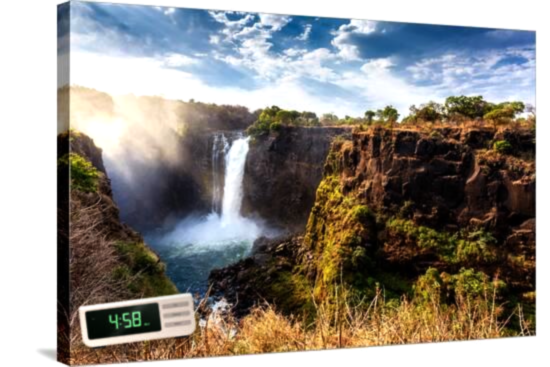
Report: {"hour": 4, "minute": 58}
